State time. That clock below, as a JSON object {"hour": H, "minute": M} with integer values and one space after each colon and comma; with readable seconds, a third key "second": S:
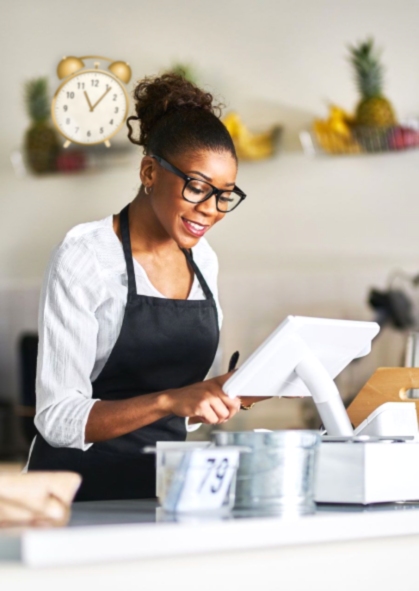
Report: {"hour": 11, "minute": 6}
